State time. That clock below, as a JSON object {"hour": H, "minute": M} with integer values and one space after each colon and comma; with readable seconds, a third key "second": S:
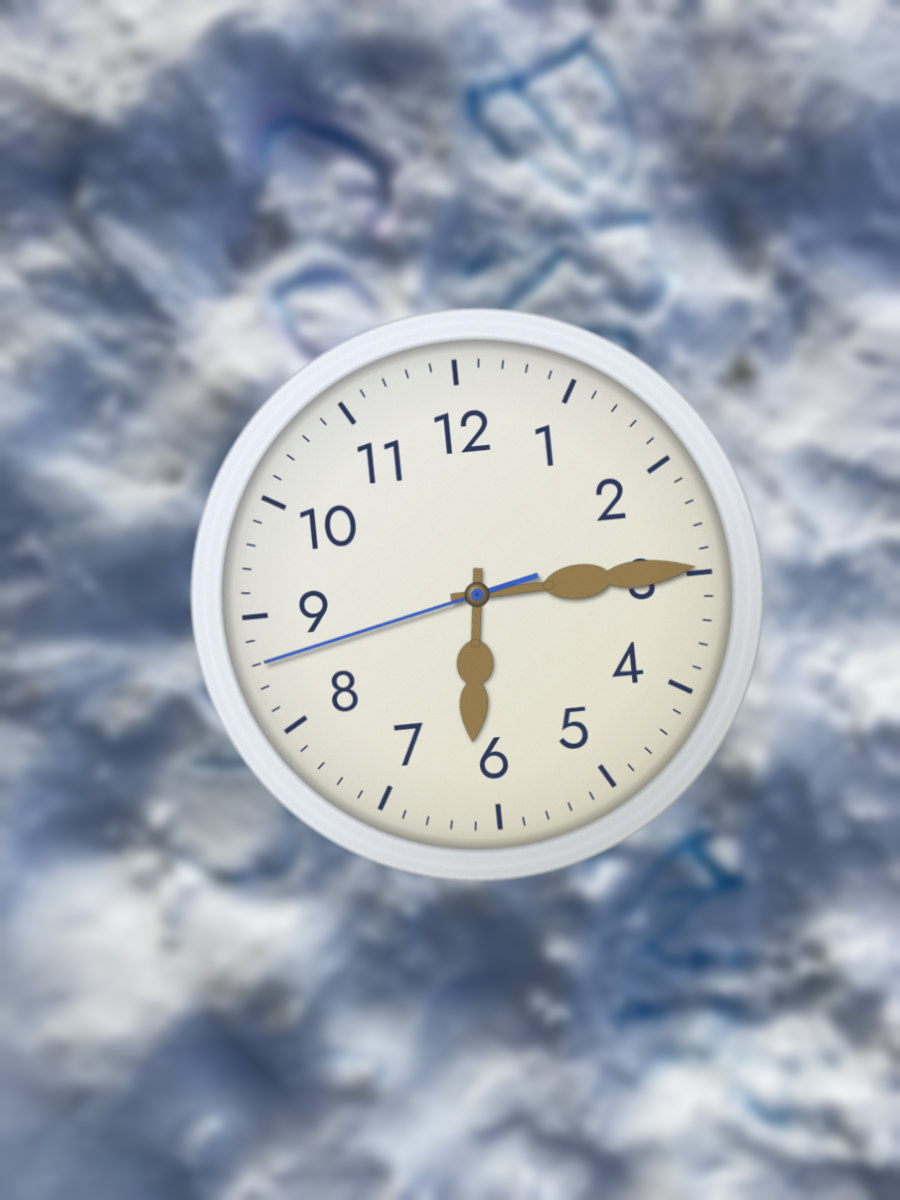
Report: {"hour": 6, "minute": 14, "second": 43}
